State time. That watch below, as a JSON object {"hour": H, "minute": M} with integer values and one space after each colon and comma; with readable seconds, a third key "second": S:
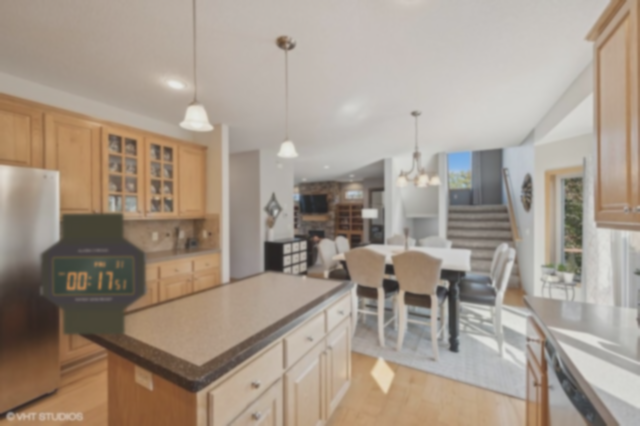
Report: {"hour": 0, "minute": 17}
